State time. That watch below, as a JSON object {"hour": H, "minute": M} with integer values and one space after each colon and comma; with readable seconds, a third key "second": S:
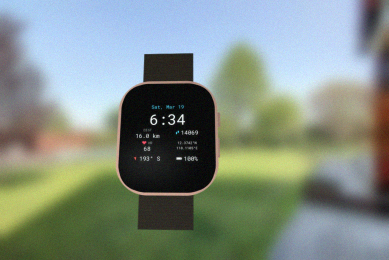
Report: {"hour": 6, "minute": 34}
